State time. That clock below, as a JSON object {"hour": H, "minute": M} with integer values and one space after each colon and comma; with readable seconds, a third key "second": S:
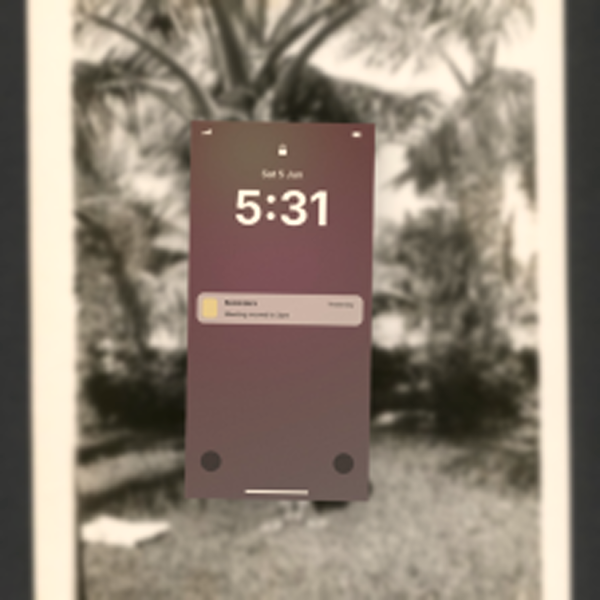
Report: {"hour": 5, "minute": 31}
